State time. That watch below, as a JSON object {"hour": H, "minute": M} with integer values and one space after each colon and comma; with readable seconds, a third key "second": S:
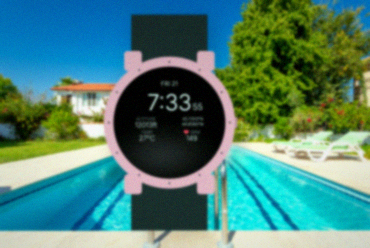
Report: {"hour": 7, "minute": 33}
